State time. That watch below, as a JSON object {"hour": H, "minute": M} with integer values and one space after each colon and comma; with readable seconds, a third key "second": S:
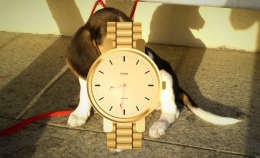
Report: {"hour": 8, "minute": 31}
